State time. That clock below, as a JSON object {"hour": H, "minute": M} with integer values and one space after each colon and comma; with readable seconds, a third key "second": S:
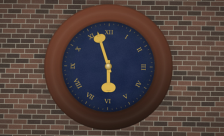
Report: {"hour": 5, "minute": 57}
